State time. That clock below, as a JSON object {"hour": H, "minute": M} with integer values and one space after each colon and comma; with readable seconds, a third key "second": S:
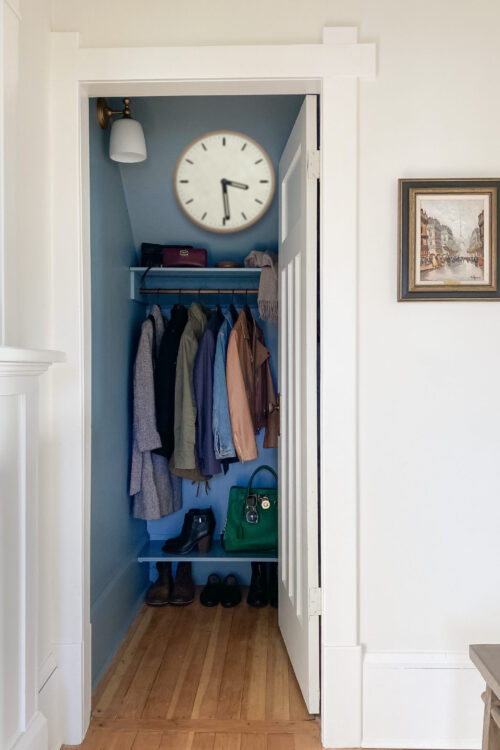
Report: {"hour": 3, "minute": 29}
